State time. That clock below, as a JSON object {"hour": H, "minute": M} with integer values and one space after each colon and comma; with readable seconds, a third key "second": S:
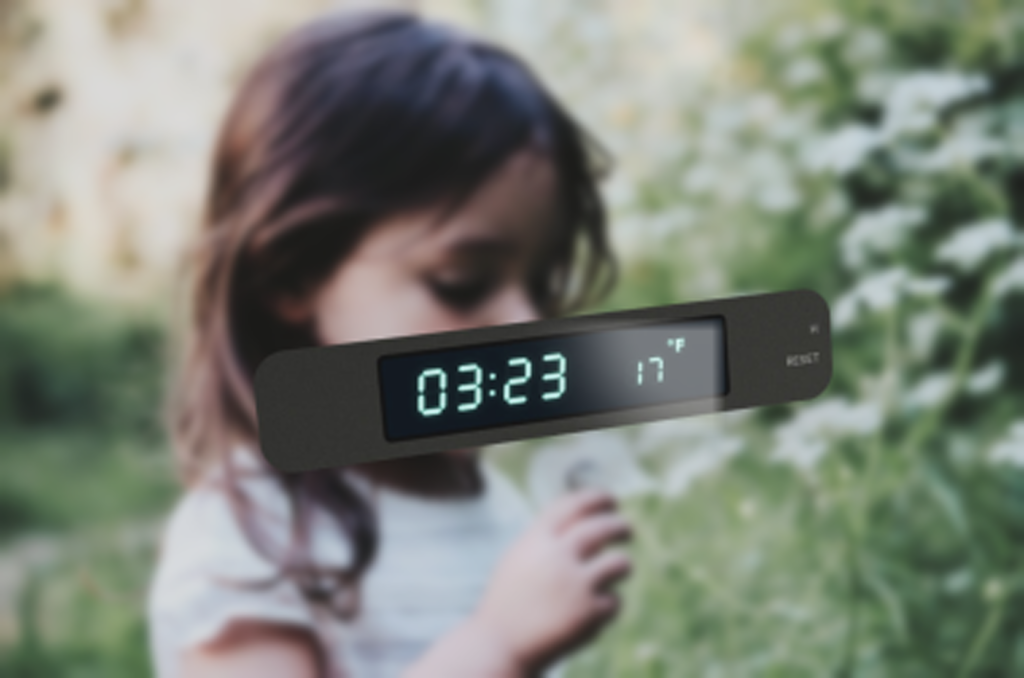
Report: {"hour": 3, "minute": 23}
